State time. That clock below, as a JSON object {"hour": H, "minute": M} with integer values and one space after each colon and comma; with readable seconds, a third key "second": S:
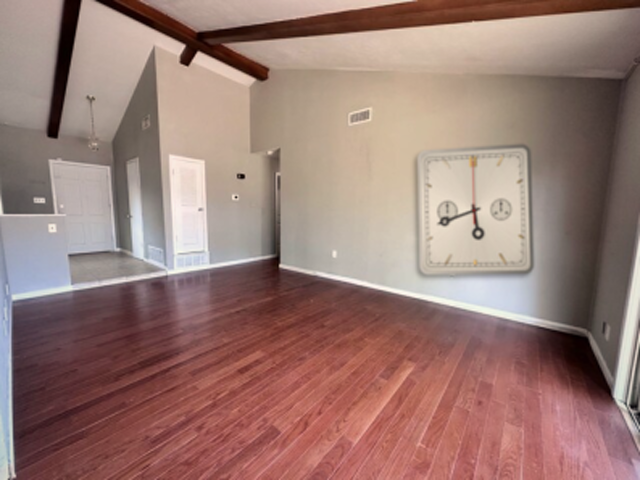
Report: {"hour": 5, "minute": 42}
